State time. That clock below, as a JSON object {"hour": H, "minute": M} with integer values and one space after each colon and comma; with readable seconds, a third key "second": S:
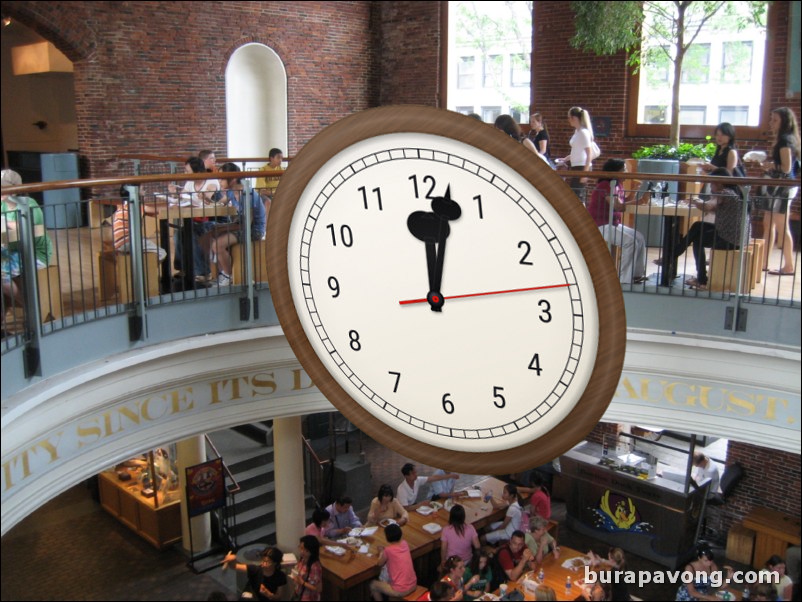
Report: {"hour": 12, "minute": 2, "second": 13}
